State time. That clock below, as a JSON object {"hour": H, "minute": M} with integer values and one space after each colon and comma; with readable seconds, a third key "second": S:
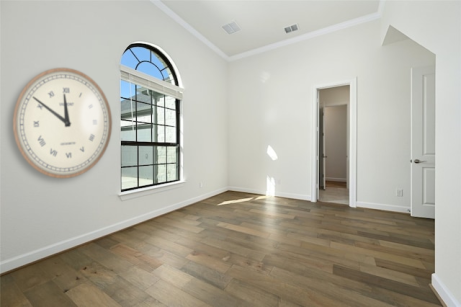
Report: {"hour": 11, "minute": 51}
